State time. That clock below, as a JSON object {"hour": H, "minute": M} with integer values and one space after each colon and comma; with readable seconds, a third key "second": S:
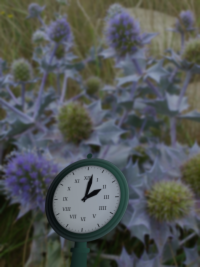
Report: {"hour": 2, "minute": 2}
